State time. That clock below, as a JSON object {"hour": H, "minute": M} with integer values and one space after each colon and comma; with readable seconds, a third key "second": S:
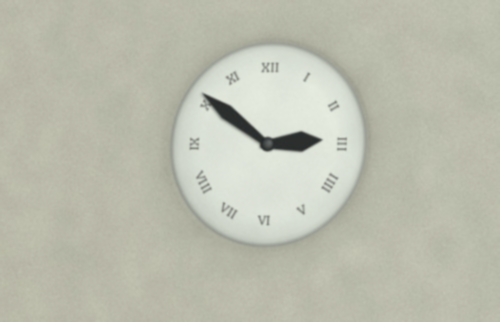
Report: {"hour": 2, "minute": 51}
